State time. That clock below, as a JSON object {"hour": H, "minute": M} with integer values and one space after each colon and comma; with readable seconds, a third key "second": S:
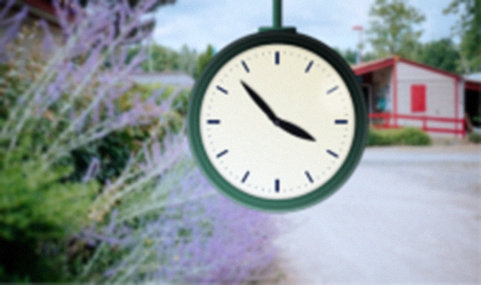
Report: {"hour": 3, "minute": 53}
